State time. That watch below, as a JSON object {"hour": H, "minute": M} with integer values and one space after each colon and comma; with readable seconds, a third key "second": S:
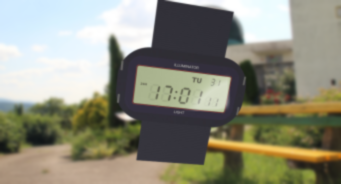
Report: {"hour": 17, "minute": 1, "second": 11}
